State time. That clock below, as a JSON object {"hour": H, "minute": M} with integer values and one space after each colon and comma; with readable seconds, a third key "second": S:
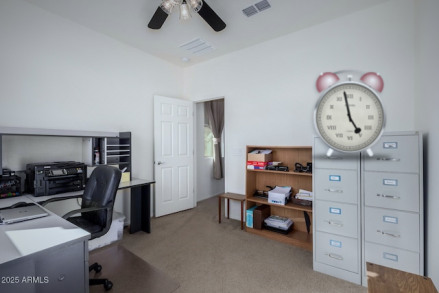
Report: {"hour": 4, "minute": 58}
